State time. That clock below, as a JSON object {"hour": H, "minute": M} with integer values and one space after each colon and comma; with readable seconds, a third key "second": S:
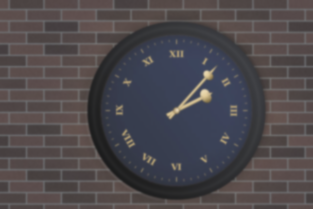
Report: {"hour": 2, "minute": 7}
